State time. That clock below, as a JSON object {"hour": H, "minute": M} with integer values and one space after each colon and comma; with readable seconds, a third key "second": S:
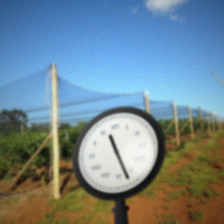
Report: {"hour": 11, "minute": 27}
